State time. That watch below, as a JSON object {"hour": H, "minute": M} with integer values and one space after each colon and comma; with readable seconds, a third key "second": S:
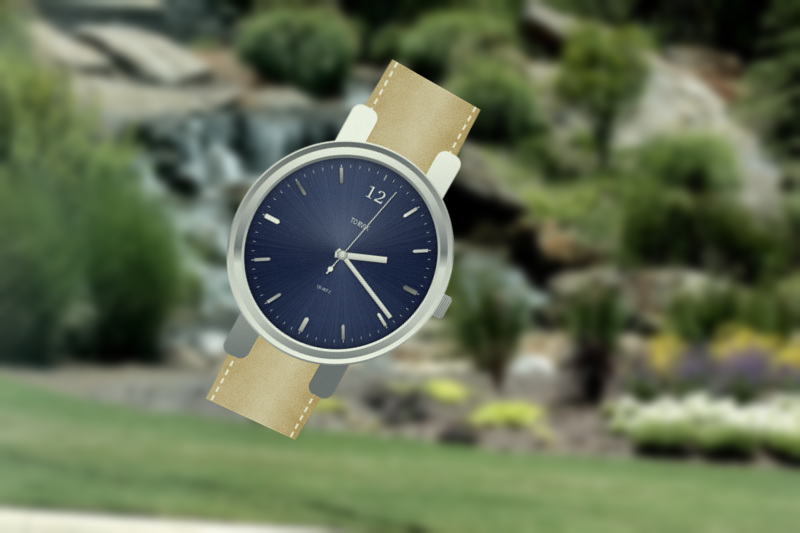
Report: {"hour": 2, "minute": 19, "second": 2}
